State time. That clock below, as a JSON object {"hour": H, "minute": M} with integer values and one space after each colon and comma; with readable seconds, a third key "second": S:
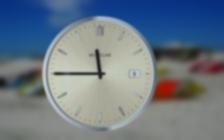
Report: {"hour": 11, "minute": 45}
